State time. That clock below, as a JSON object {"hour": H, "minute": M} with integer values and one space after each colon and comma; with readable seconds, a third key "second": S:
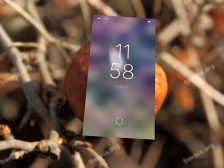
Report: {"hour": 11, "minute": 58}
